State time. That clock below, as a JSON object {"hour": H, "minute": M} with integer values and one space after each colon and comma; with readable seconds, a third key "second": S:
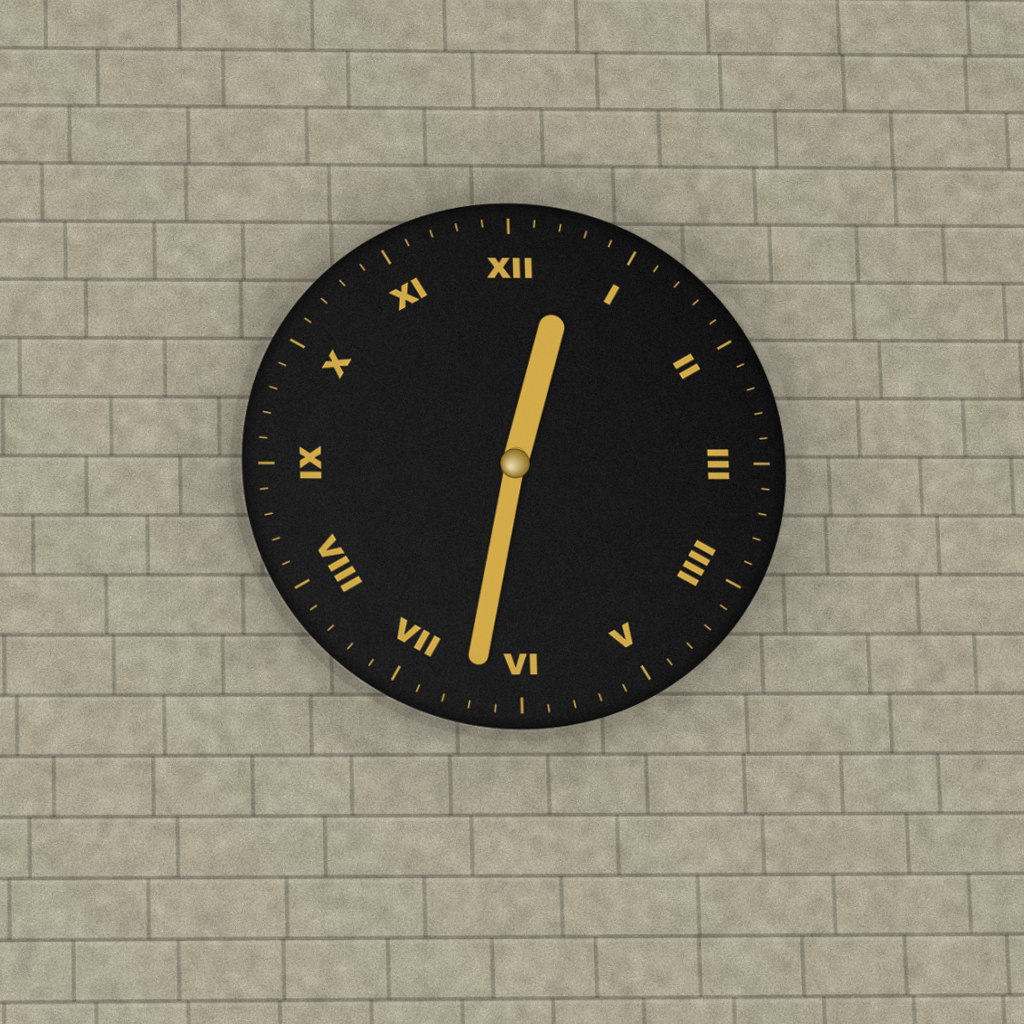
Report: {"hour": 12, "minute": 32}
